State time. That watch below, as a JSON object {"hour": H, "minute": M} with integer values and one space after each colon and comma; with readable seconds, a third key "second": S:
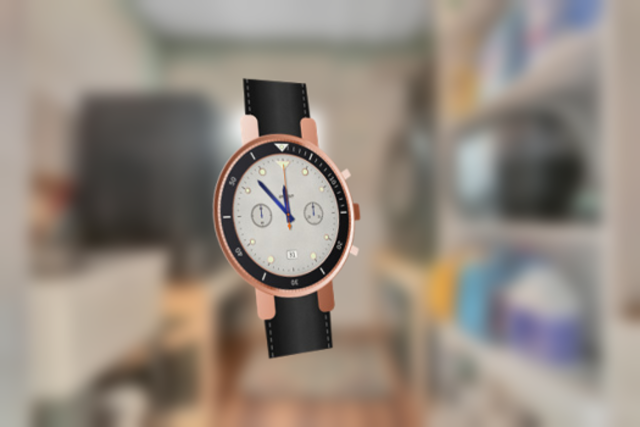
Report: {"hour": 11, "minute": 53}
